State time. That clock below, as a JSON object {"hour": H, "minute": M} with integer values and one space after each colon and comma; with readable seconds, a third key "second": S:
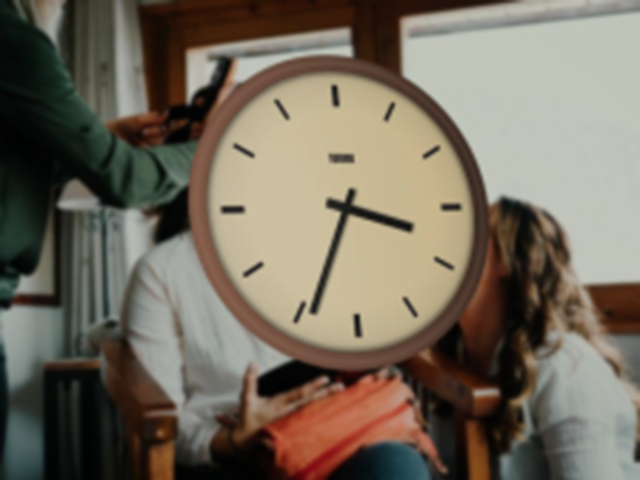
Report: {"hour": 3, "minute": 34}
